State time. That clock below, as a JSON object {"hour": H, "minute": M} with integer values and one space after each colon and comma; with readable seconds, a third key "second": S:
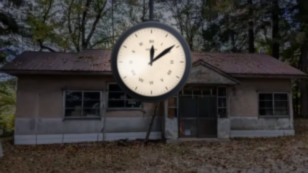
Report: {"hour": 12, "minute": 9}
